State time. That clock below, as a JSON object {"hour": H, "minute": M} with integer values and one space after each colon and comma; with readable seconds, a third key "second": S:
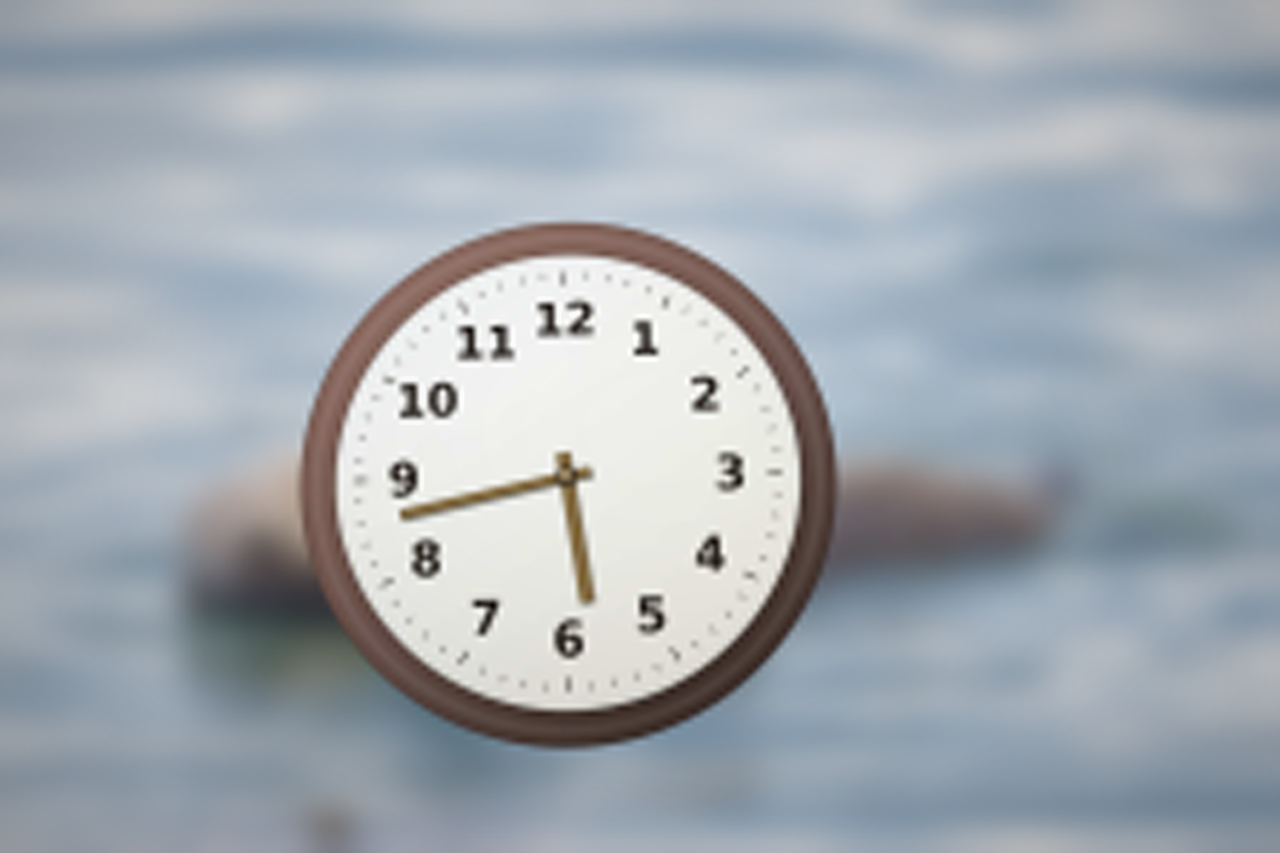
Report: {"hour": 5, "minute": 43}
